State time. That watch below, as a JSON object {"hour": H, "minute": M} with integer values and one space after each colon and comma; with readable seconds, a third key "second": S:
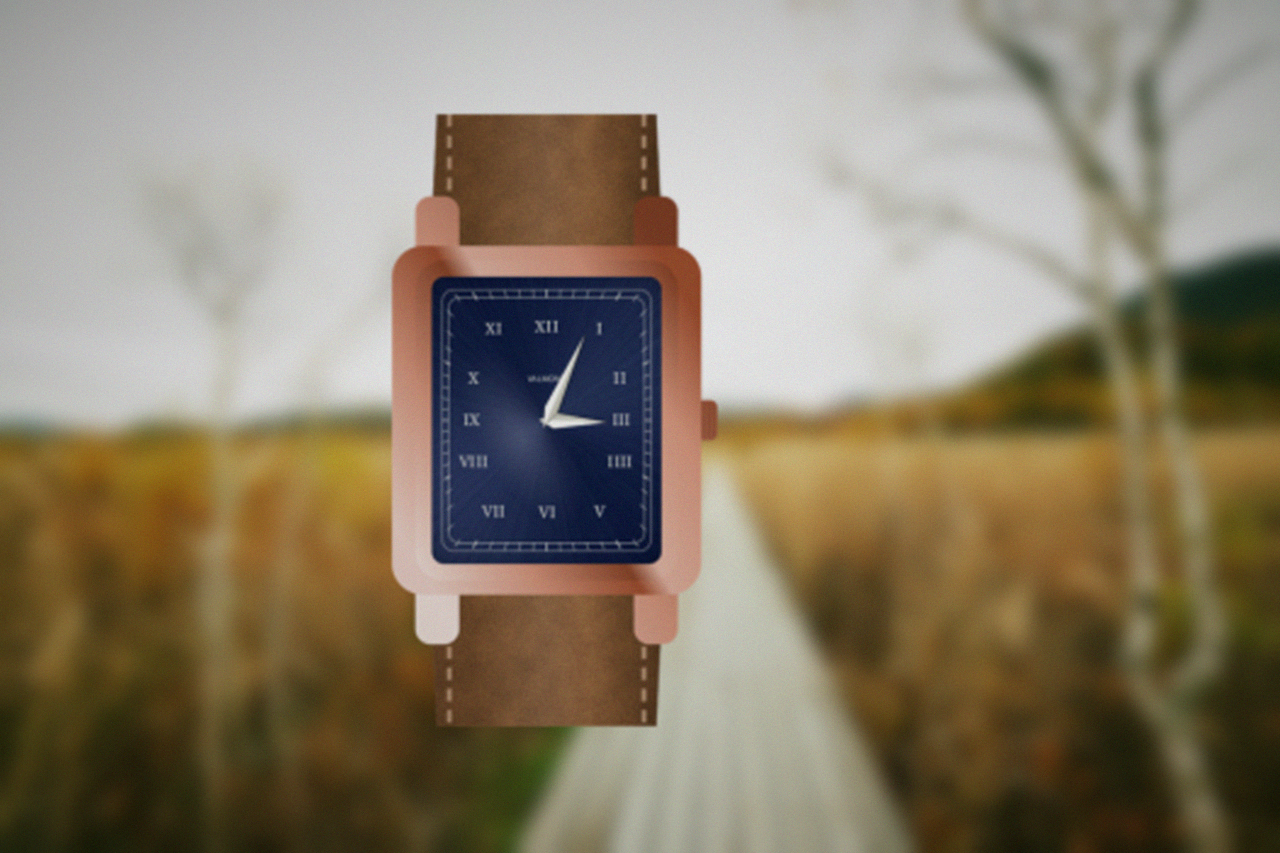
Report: {"hour": 3, "minute": 4}
